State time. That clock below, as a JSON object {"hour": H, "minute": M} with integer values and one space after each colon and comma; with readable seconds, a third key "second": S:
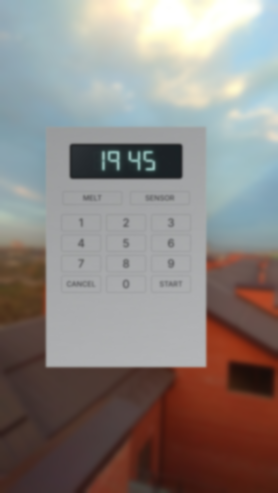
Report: {"hour": 19, "minute": 45}
